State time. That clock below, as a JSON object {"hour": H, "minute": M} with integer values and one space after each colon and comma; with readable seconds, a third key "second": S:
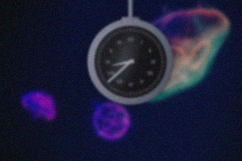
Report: {"hour": 8, "minute": 38}
